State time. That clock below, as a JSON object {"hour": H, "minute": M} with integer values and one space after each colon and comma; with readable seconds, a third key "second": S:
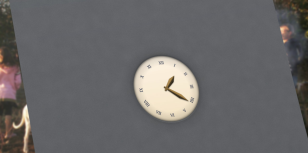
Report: {"hour": 1, "minute": 21}
